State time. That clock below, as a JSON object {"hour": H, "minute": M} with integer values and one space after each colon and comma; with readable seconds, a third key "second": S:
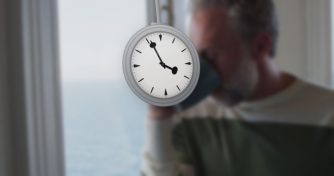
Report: {"hour": 3, "minute": 56}
